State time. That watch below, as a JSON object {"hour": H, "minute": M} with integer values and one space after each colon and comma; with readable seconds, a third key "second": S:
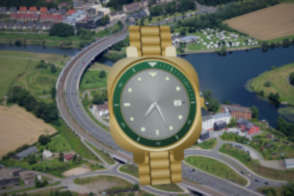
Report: {"hour": 7, "minute": 26}
